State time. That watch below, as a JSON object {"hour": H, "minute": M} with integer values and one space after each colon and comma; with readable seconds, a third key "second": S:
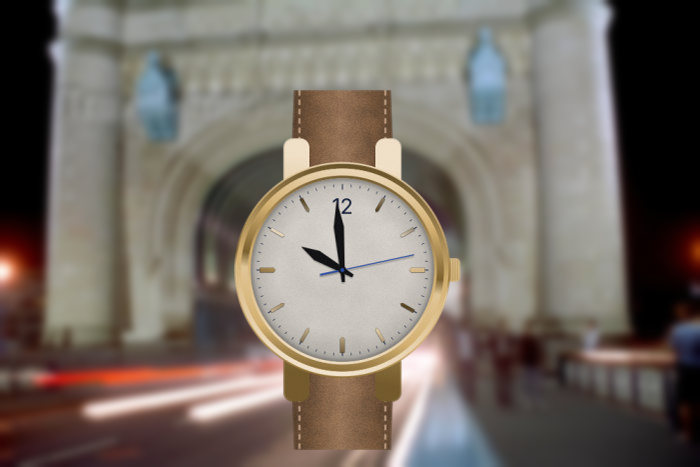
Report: {"hour": 9, "minute": 59, "second": 13}
